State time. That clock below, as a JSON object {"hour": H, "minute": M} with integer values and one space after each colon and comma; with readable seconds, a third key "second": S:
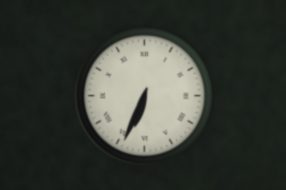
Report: {"hour": 6, "minute": 34}
